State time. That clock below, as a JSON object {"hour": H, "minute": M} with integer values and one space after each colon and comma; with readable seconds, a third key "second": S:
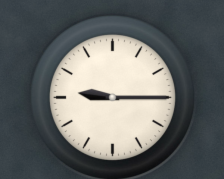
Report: {"hour": 9, "minute": 15}
